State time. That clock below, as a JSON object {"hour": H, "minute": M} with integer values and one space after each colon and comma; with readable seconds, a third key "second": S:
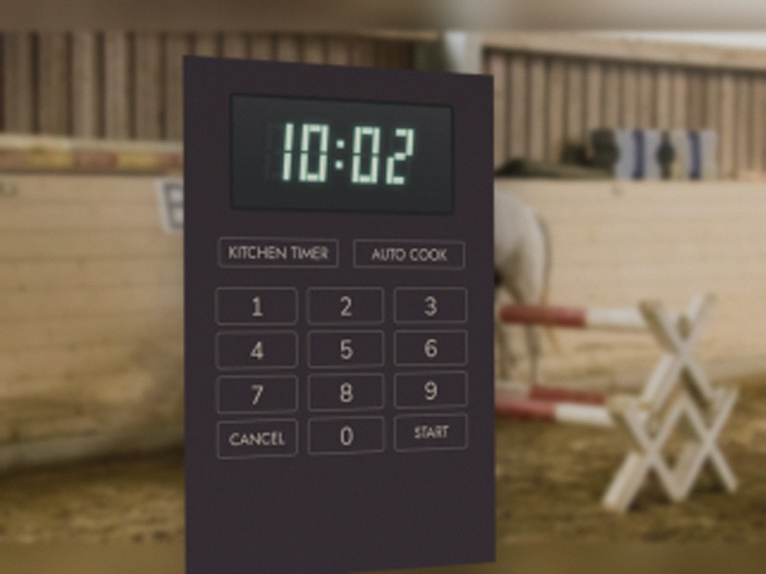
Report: {"hour": 10, "minute": 2}
